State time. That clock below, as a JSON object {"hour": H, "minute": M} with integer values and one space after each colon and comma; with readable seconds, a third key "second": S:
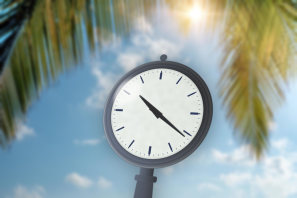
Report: {"hour": 10, "minute": 21}
